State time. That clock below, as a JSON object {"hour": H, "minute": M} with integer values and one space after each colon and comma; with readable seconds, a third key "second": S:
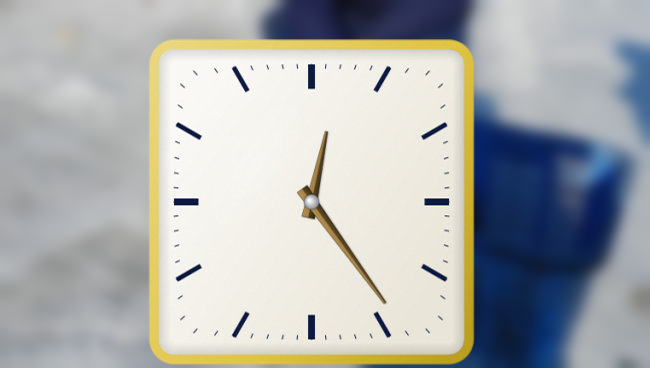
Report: {"hour": 12, "minute": 24}
